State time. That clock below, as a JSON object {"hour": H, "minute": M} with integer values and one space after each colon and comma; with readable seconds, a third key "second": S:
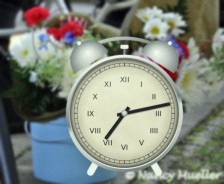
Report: {"hour": 7, "minute": 13}
